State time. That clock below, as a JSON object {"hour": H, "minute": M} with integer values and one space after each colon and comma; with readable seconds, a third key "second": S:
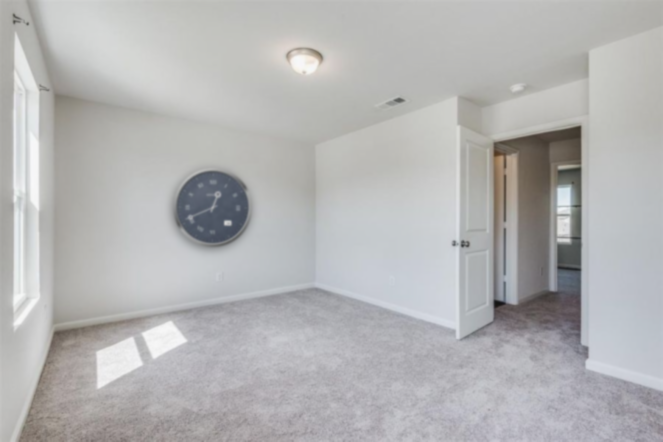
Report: {"hour": 12, "minute": 41}
